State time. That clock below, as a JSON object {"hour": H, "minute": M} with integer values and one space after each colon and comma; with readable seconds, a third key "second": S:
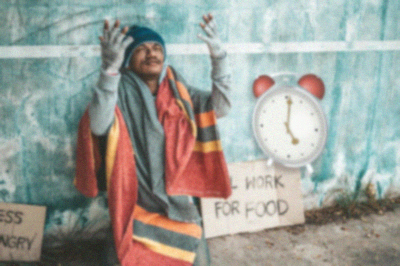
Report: {"hour": 5, "minute": 1}
